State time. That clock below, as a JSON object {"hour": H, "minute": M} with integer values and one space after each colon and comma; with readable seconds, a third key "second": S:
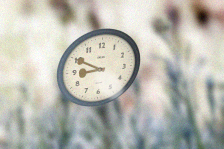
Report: {"hour": 8, "minute": 50}
